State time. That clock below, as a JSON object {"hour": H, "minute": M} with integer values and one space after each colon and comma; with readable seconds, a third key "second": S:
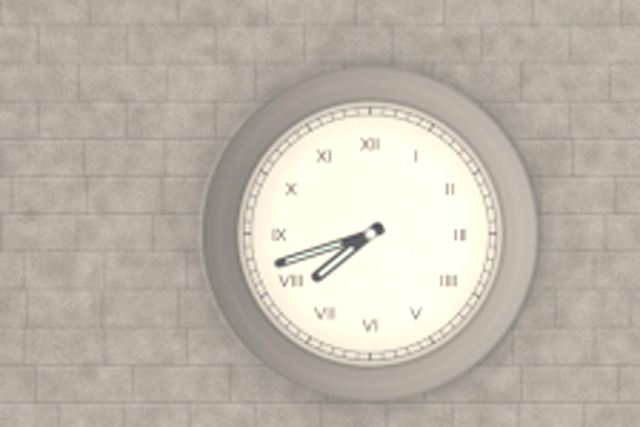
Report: {"hour": 7, "minute": 42}
